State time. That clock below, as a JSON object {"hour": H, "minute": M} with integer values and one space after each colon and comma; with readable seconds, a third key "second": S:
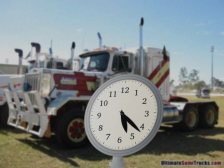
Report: {"hour": 5, "minute": 22}
